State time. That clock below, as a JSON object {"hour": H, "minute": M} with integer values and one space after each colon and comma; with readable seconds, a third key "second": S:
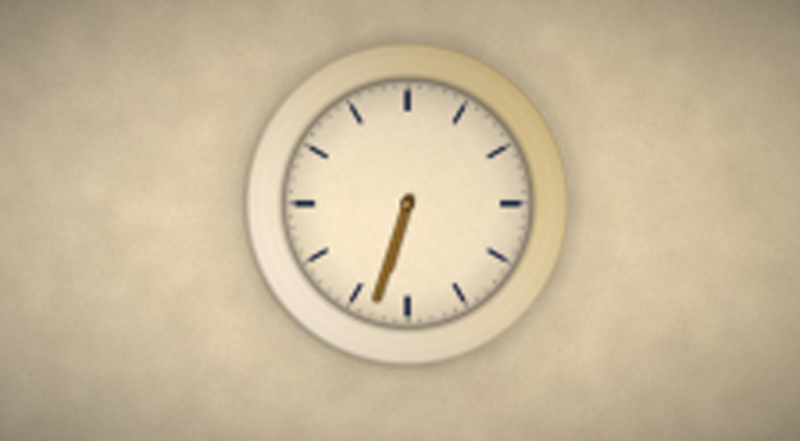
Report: {"hour": 6, "minute": 33}
